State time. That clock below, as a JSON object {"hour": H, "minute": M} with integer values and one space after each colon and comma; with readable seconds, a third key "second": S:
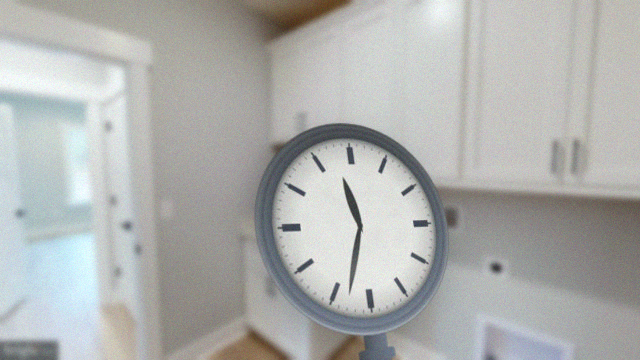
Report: {"hour": 11, "minute": 33}
